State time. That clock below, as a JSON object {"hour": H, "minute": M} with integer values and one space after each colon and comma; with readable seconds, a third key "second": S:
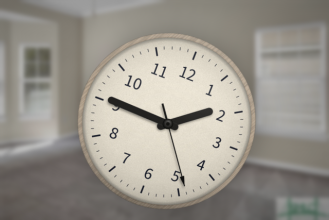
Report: {"hour": 1, "minute": 45, "second": 24}
